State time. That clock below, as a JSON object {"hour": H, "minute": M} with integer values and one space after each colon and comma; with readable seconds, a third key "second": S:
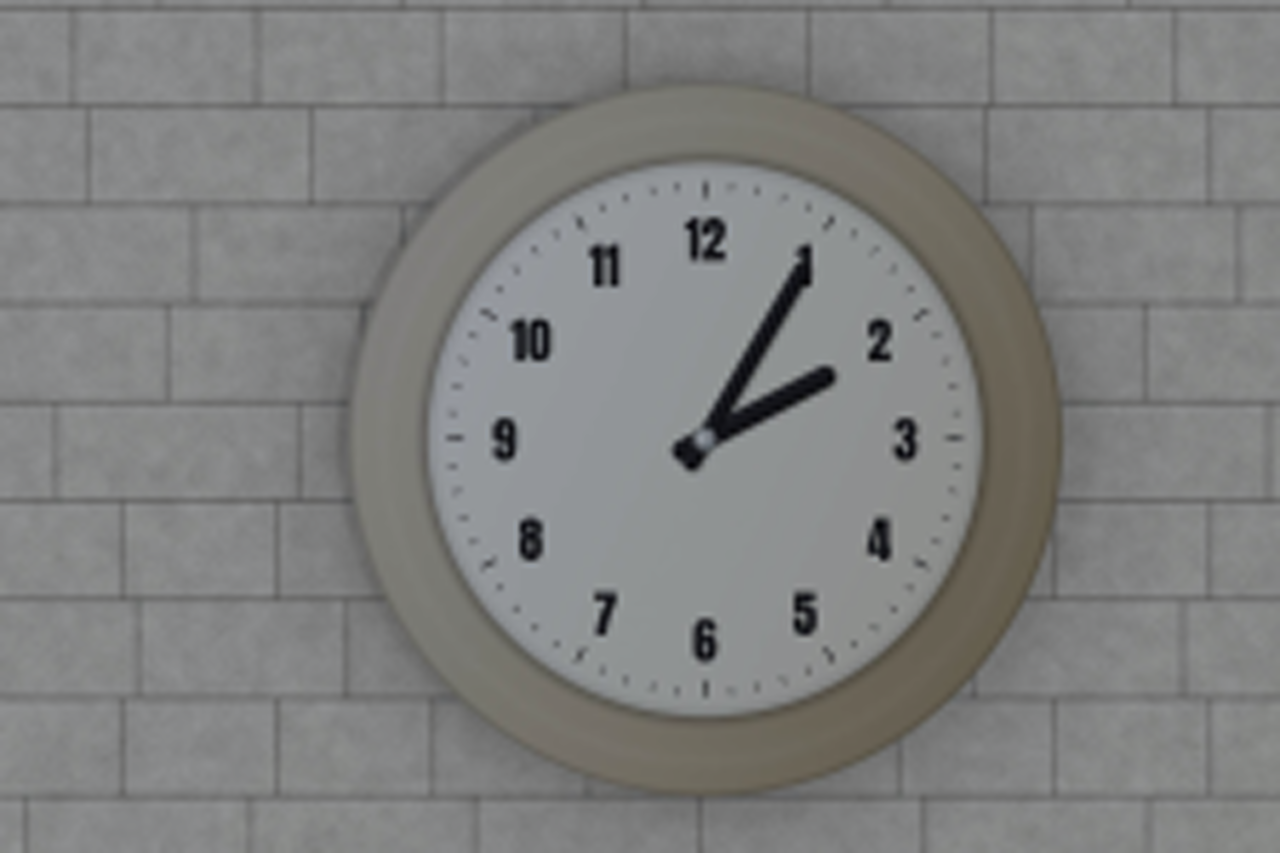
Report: {"hour": 2, "minute": 5}
